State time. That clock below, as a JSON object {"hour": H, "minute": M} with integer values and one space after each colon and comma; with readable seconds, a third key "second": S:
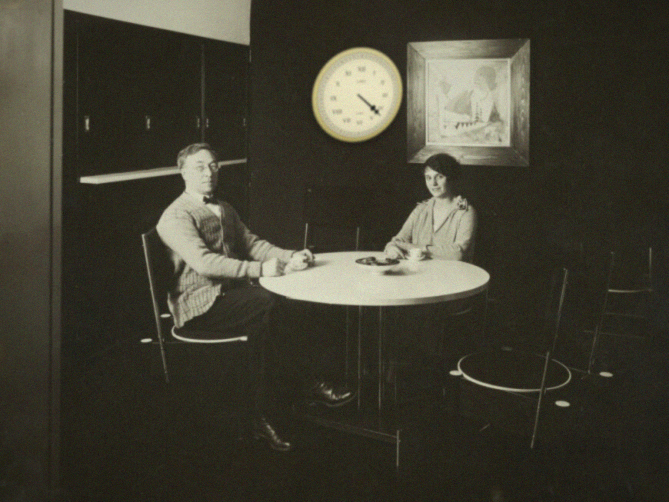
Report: {"hour": 4, "minute": 22}
